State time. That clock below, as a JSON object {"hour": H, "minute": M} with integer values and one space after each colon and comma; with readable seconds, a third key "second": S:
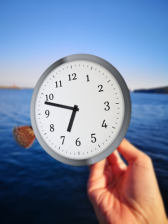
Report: {"hour": 6, "minute": 48}
